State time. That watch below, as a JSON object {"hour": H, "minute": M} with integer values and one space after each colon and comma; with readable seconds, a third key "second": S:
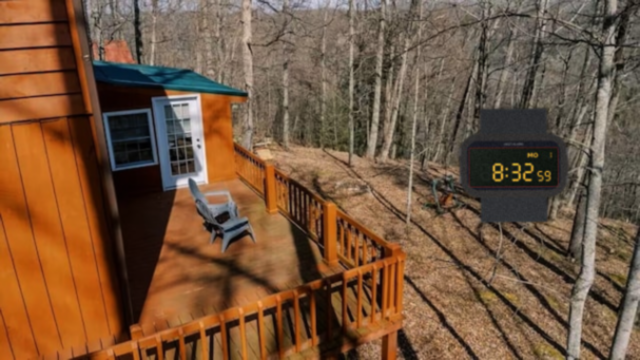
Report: {"hour": 8, "minute": 32, "second": 59}
